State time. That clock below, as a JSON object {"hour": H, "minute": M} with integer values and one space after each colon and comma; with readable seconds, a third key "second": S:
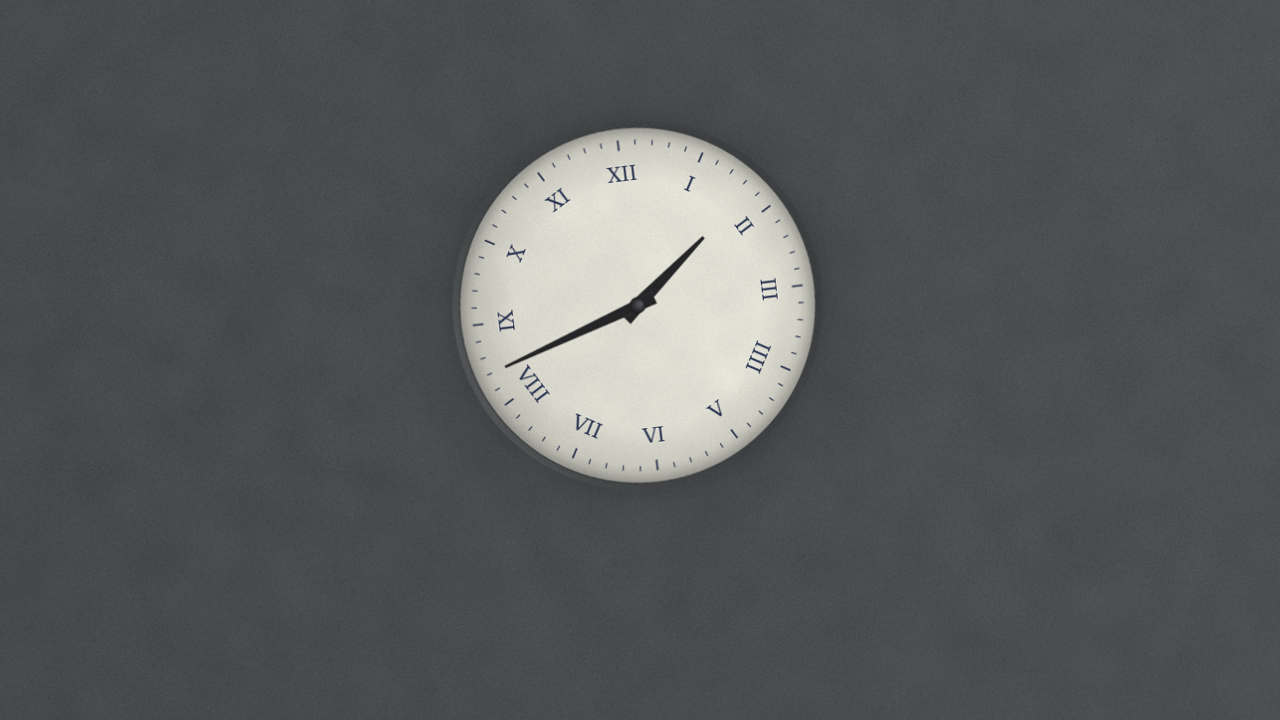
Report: {"hour": 1, "minute": 42}
